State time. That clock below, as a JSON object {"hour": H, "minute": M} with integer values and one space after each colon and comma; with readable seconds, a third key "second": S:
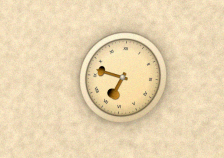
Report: {"hour": 6, "minute": 47}
